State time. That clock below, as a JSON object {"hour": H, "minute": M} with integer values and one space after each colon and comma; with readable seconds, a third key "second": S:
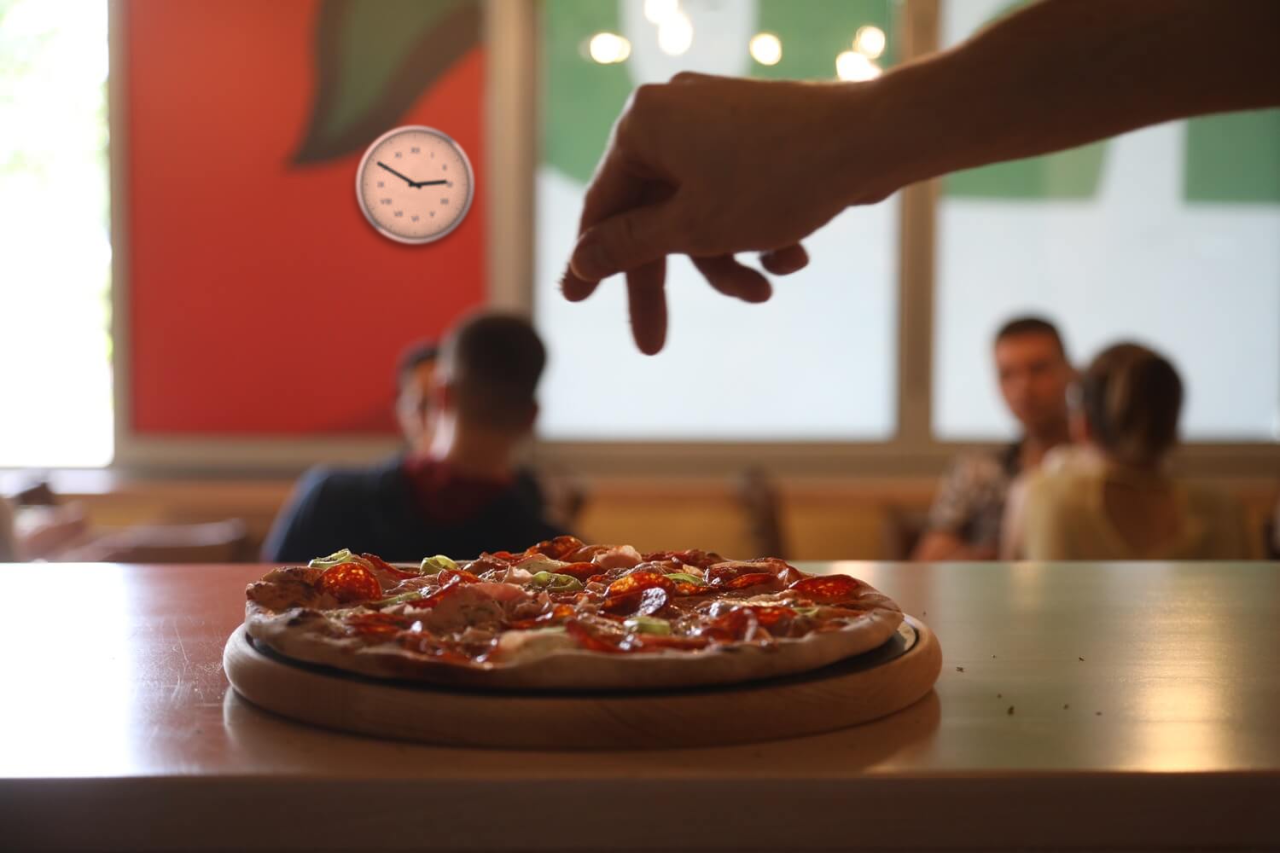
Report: {"hour": 2, "minute": 50}
